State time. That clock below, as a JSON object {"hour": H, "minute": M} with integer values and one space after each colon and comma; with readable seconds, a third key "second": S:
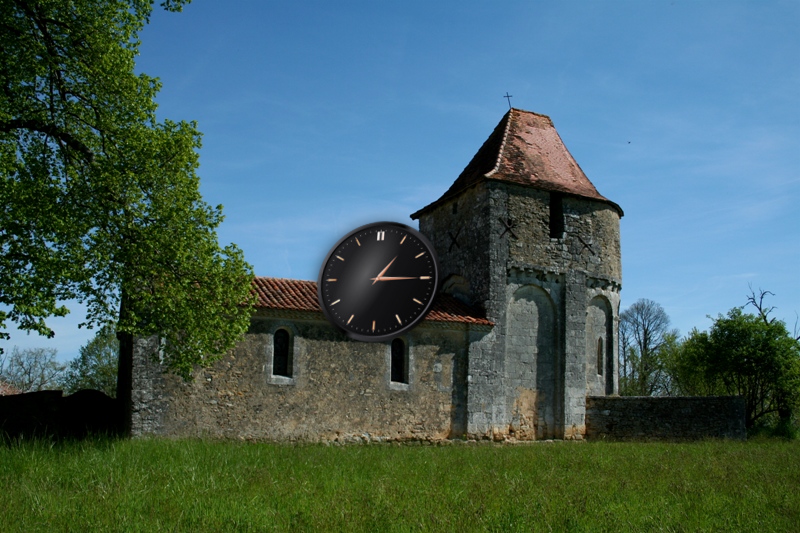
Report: {"hour": 1, "minute": 15}
